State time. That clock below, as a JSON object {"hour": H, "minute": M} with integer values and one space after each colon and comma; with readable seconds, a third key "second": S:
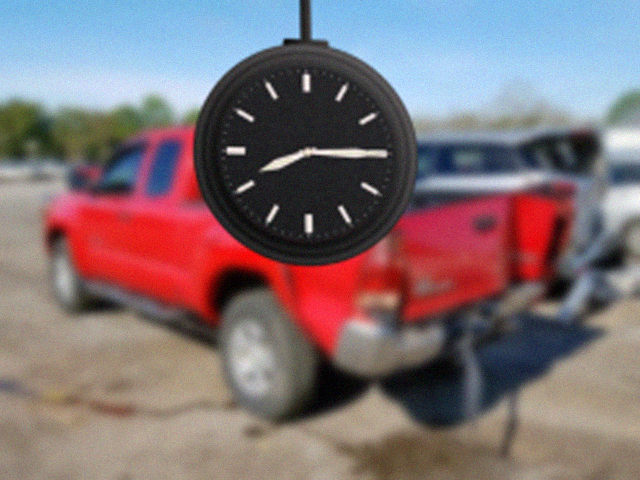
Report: {"hour": 8, "minute": 15}
